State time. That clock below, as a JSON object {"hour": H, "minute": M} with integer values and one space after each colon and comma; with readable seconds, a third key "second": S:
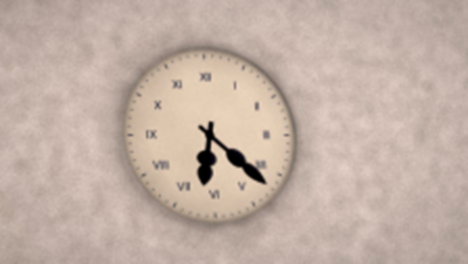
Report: {"hour": 6, "minute": 22}
